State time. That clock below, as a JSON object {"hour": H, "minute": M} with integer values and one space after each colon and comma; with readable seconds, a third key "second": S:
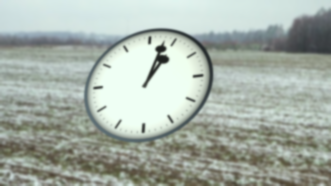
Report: {"hour": 1, "minute": 3}
